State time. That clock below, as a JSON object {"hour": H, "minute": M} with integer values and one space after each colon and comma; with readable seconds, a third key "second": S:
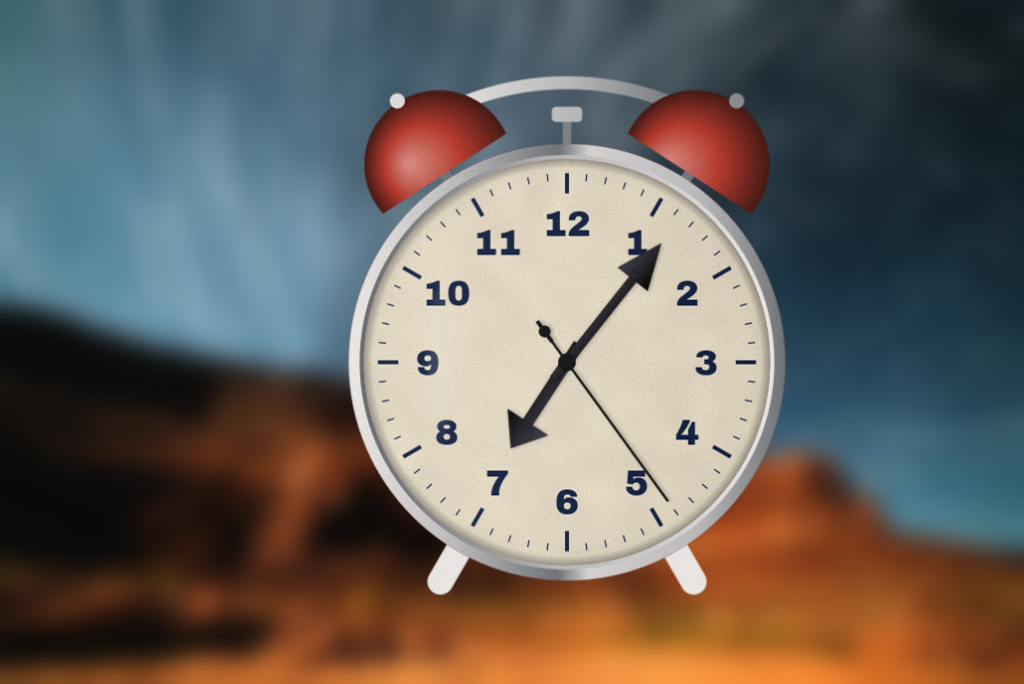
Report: {"hour": 7, "minute": 6, "second": 24}
